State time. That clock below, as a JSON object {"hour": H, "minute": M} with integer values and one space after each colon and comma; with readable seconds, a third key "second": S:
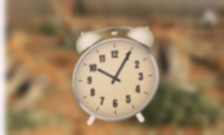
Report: {"hour": 10, "minute": 5}
